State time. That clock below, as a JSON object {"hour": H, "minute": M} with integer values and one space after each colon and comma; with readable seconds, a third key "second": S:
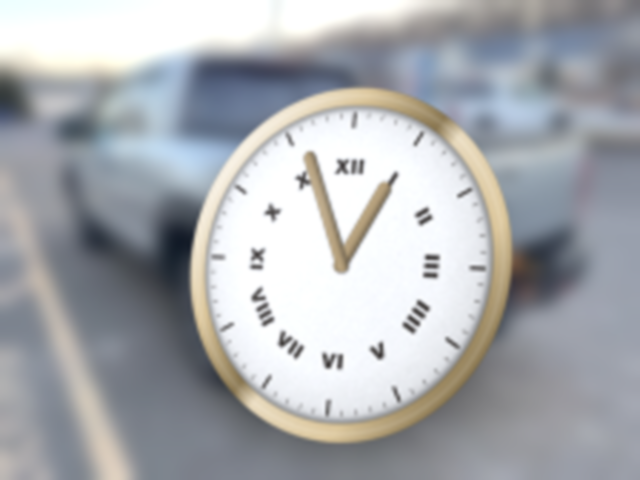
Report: {"hour": 12, "minute": 56}
